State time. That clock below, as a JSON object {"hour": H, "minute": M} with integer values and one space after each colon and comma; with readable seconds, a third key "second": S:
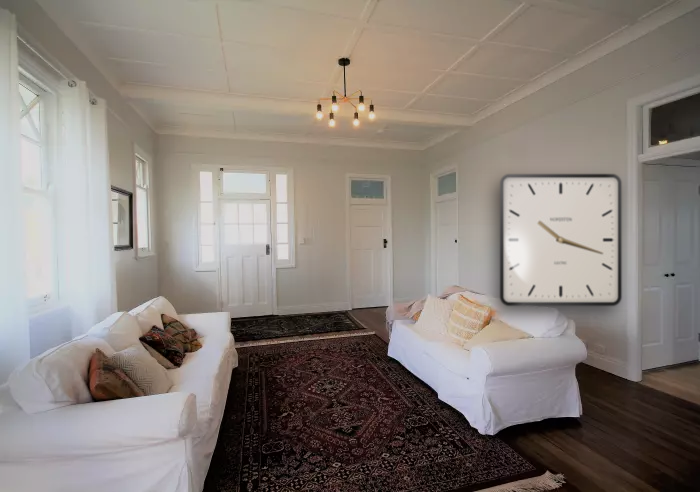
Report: {"hour": 10, "minute": 18}
